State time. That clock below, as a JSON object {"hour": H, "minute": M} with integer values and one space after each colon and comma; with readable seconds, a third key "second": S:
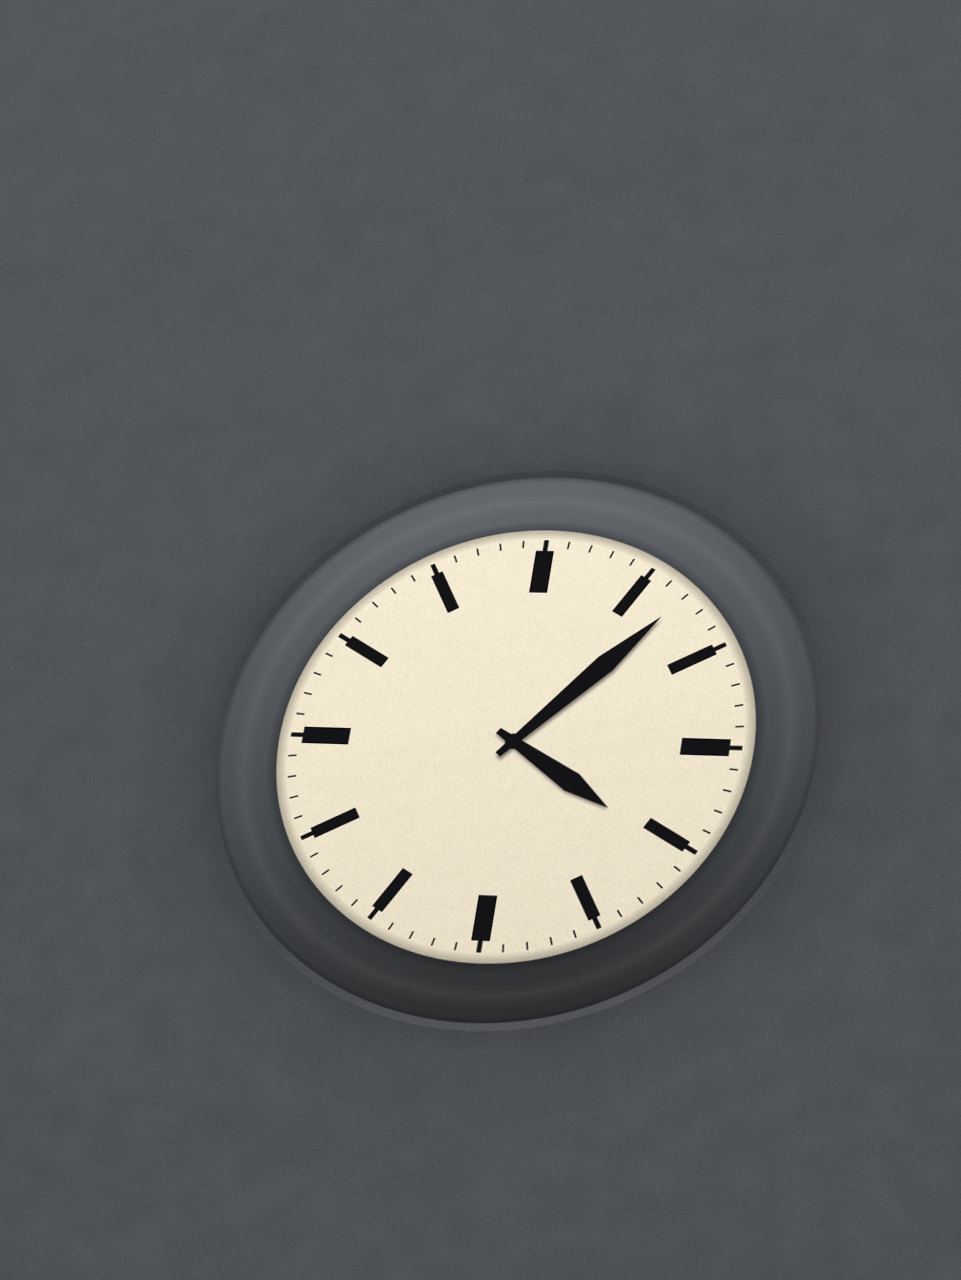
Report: {"hour": 4, "minute": 7}
